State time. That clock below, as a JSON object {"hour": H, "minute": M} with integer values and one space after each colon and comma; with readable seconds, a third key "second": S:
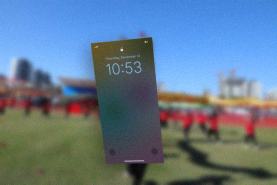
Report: {"hour": 10, "minute": 53}
